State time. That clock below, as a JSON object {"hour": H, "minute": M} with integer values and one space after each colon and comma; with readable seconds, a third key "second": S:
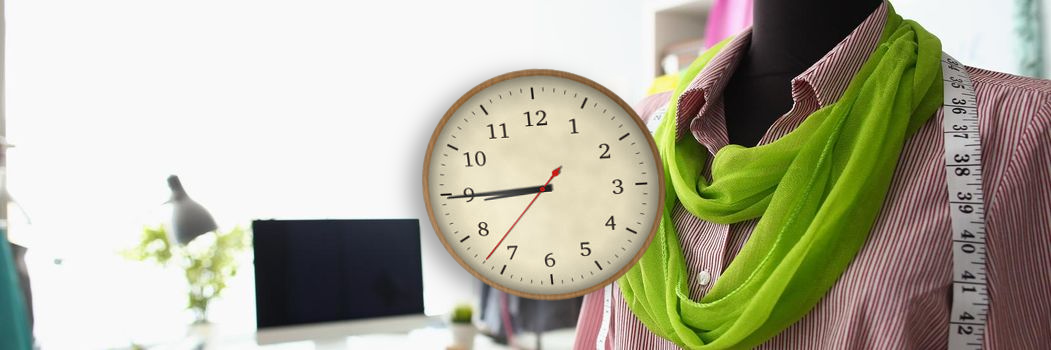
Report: {"hour": 8, "minute": 44, "second": 37}
